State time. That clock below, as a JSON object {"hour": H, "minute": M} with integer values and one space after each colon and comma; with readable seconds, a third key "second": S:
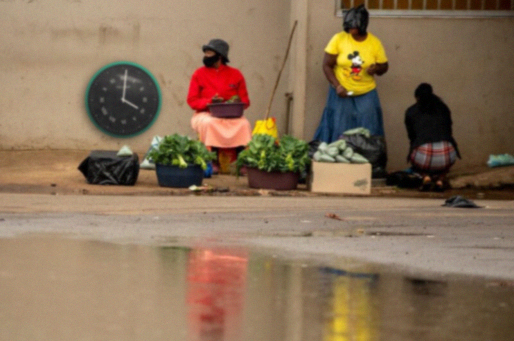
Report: {"hour": 4, "minute": 1}
